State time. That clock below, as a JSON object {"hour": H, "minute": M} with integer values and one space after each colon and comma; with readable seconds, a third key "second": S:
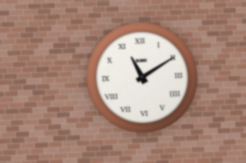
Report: {"hour": 11, "minute": 10}
